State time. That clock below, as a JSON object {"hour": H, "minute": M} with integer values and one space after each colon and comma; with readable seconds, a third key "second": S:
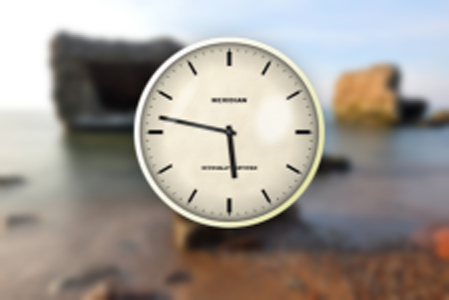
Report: {"hour": 5, "minute": 47}
